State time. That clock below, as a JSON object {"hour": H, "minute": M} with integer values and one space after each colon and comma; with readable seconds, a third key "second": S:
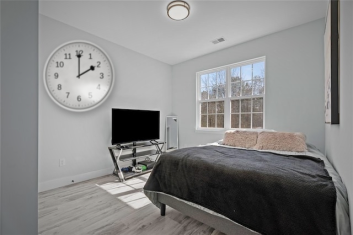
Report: {"hour": 2, "minute": 0}
